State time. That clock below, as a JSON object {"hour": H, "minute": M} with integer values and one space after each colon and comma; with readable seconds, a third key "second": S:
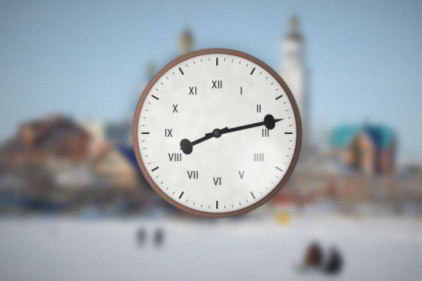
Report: {"hour": 8, "minute": 13}
